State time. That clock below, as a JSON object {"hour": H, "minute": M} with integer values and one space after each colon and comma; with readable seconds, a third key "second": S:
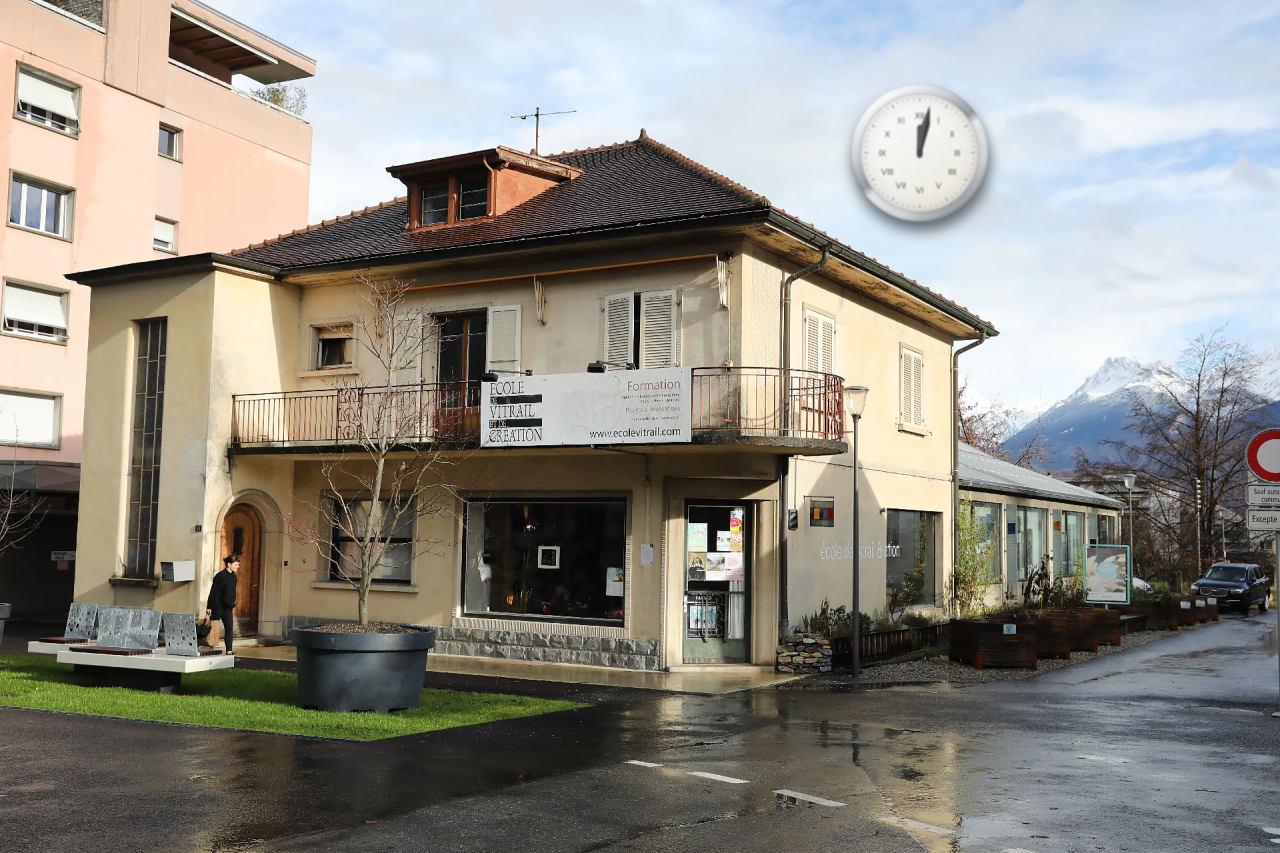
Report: {"hour": 12, "minute": 2}
